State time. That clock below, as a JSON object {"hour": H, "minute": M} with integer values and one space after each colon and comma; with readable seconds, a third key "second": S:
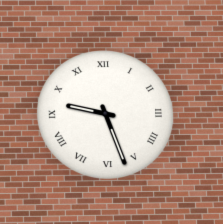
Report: {"hour": 9, "minute": 27}
